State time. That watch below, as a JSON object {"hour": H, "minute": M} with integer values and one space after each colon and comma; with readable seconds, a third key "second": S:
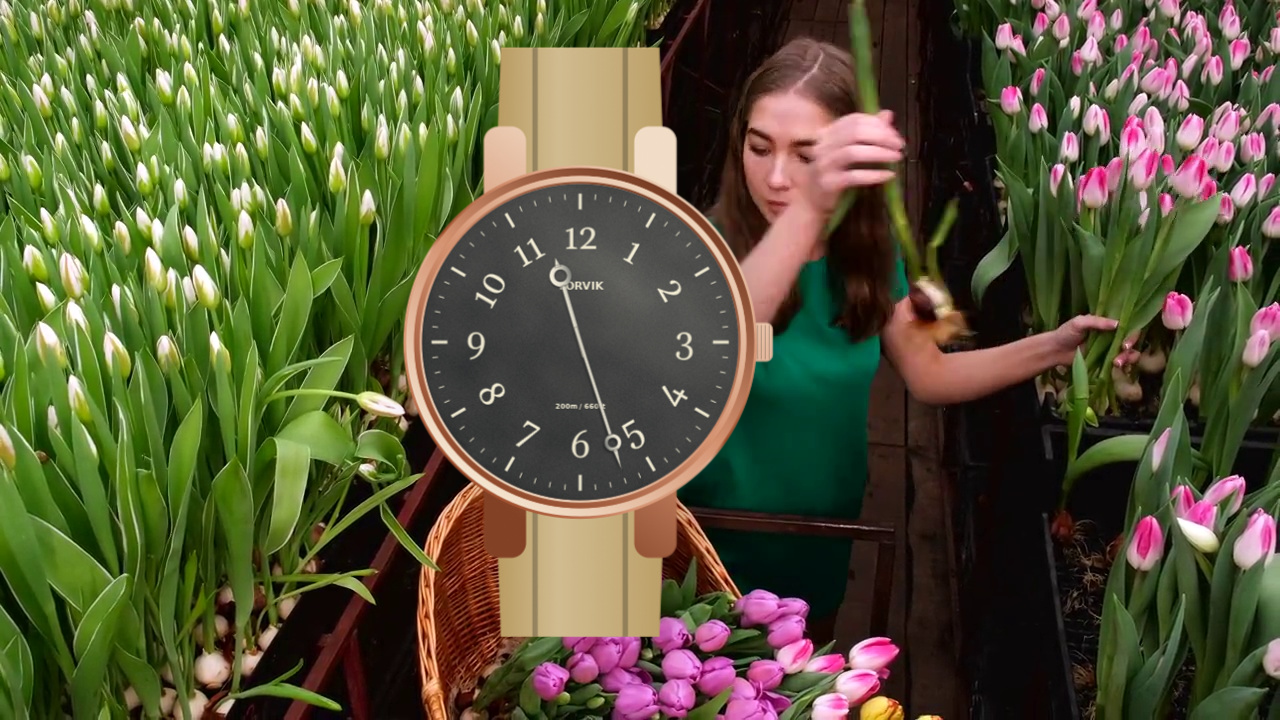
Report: {"hour": 11, "minute": 27}
